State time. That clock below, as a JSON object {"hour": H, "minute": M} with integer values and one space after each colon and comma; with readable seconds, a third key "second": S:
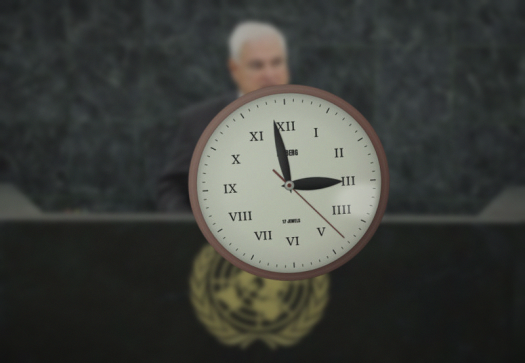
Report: {"hour": 2, "minute": 58, "second": 23}
